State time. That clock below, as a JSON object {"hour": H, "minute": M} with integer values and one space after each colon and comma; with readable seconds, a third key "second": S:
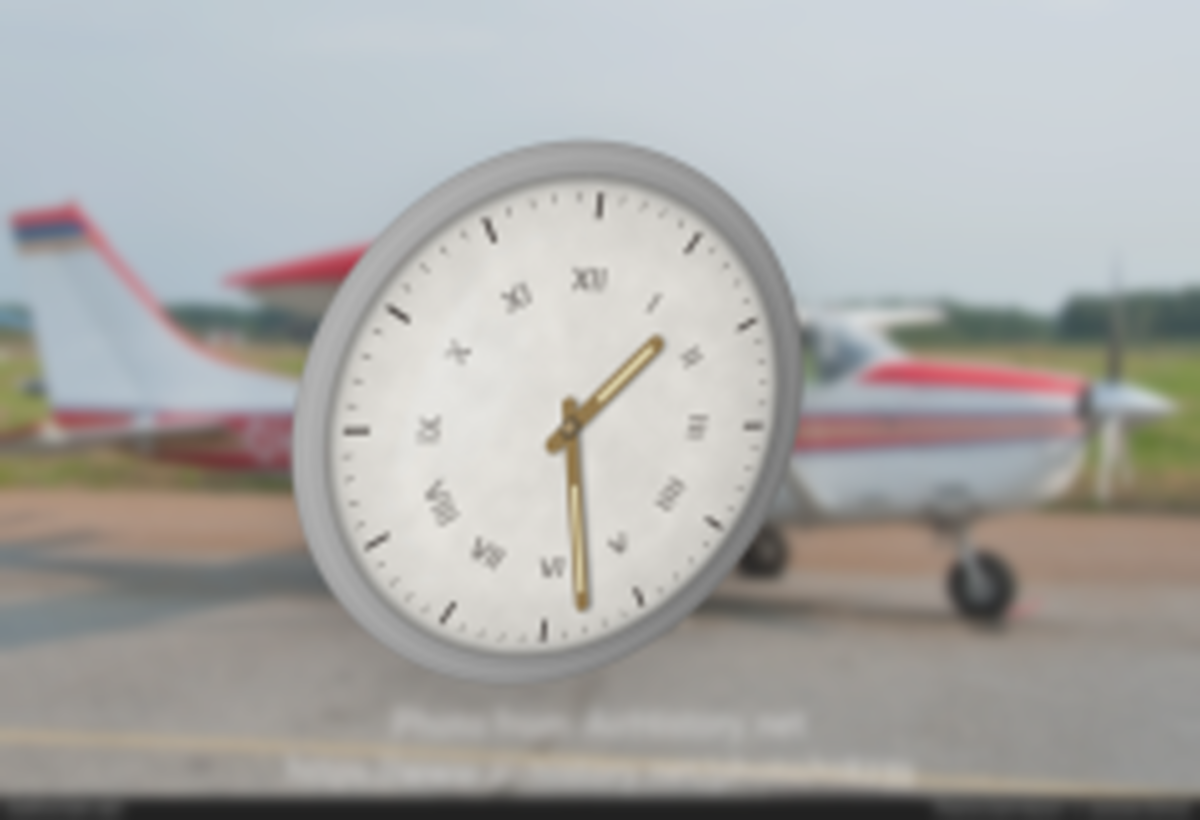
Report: {"hour": 1, "minute": 28}
